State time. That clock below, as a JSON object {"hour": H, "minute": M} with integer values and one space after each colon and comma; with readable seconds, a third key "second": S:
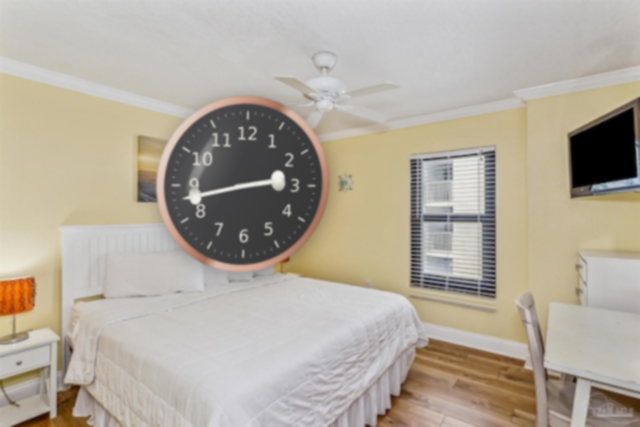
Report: {"hour": 2, "minute": 43}
